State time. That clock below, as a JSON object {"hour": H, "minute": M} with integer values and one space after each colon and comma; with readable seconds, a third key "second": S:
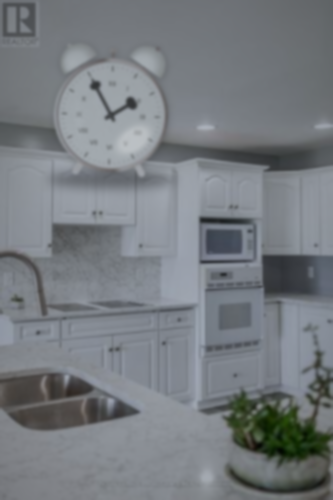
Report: {"hour": 1, "minute": 55}
